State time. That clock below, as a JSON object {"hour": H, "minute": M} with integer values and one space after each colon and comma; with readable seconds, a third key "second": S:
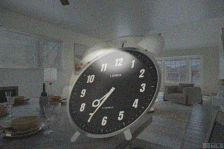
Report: {"hour": 7, "minute": 35}
